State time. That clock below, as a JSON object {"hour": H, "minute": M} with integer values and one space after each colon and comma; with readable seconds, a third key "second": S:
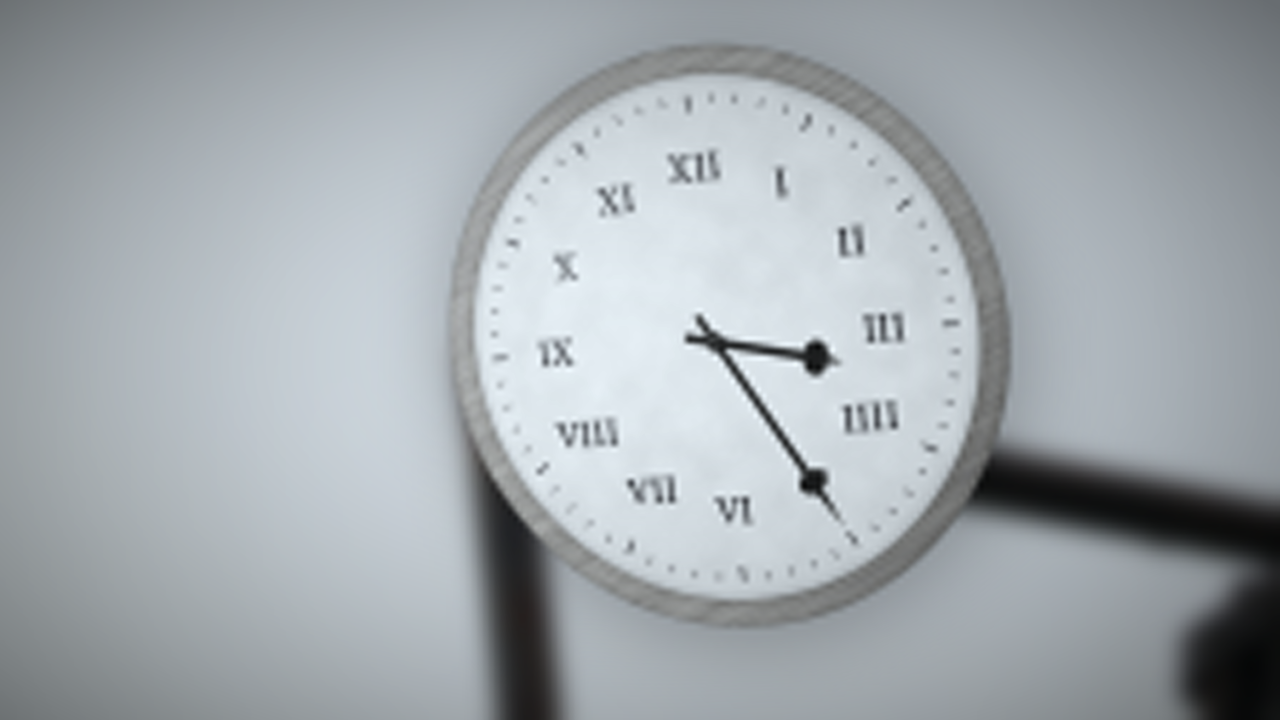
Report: {"hour": 3, "minute": 25}
